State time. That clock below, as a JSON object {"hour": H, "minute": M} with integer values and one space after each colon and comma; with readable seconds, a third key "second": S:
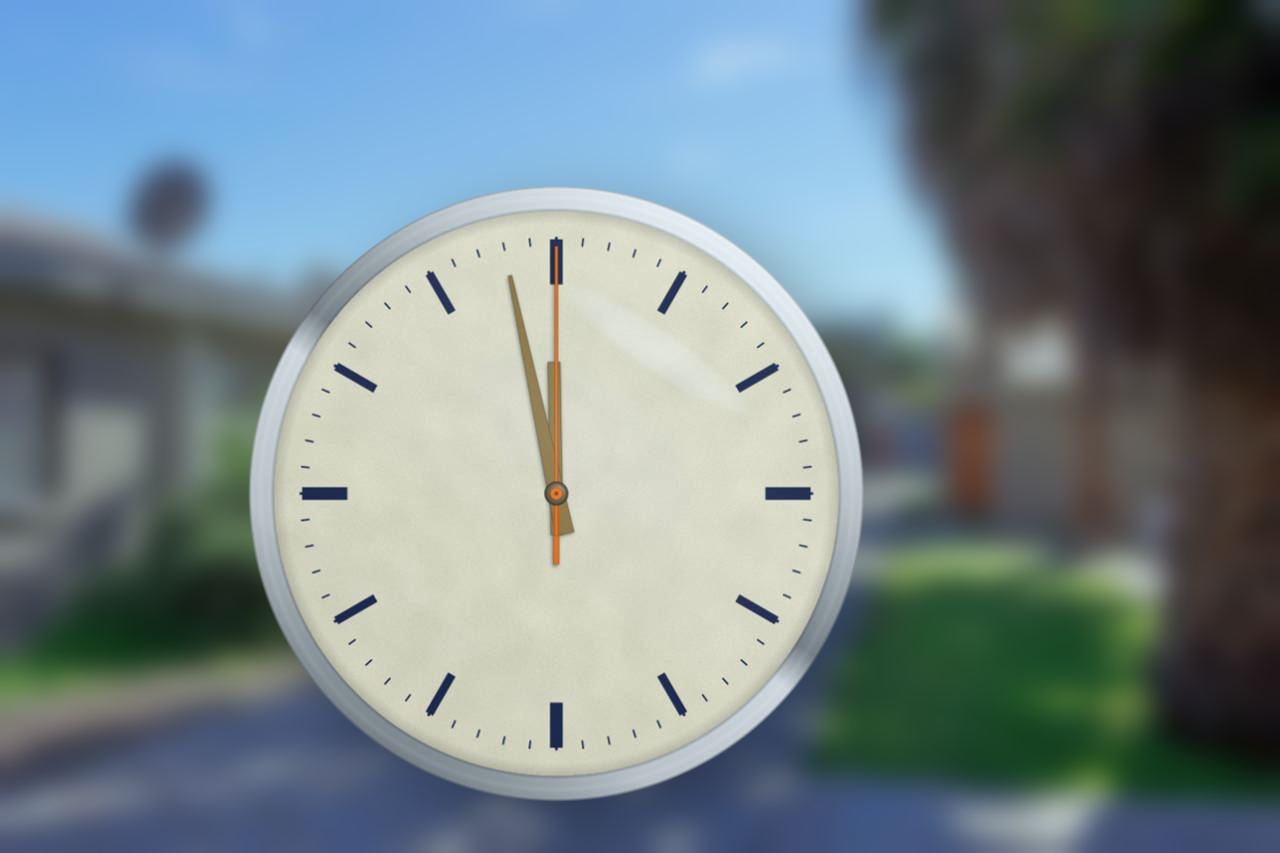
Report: {"hour": 11, "minute": 58, "second": 0}
